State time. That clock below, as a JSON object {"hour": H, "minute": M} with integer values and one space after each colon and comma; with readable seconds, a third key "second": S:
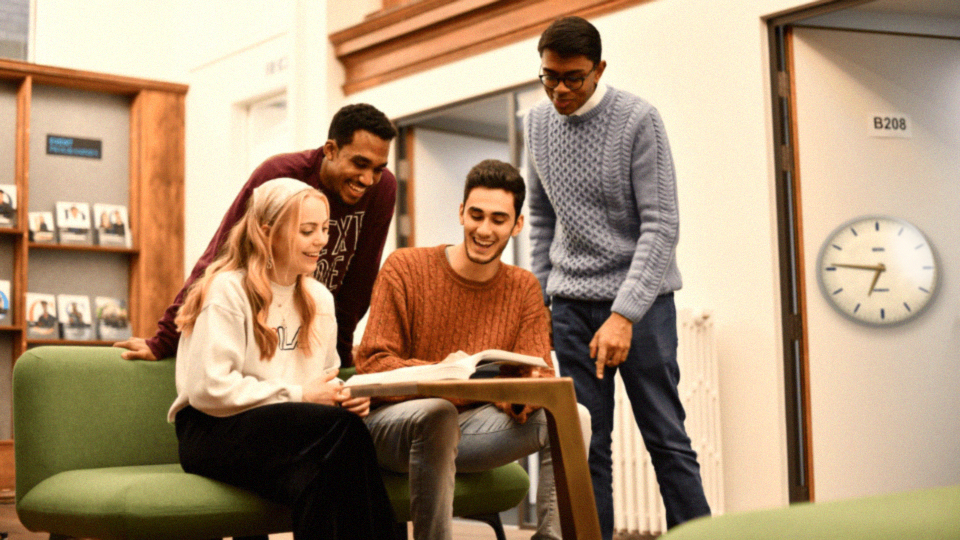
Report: {"hour": 6, "minute": 46}
